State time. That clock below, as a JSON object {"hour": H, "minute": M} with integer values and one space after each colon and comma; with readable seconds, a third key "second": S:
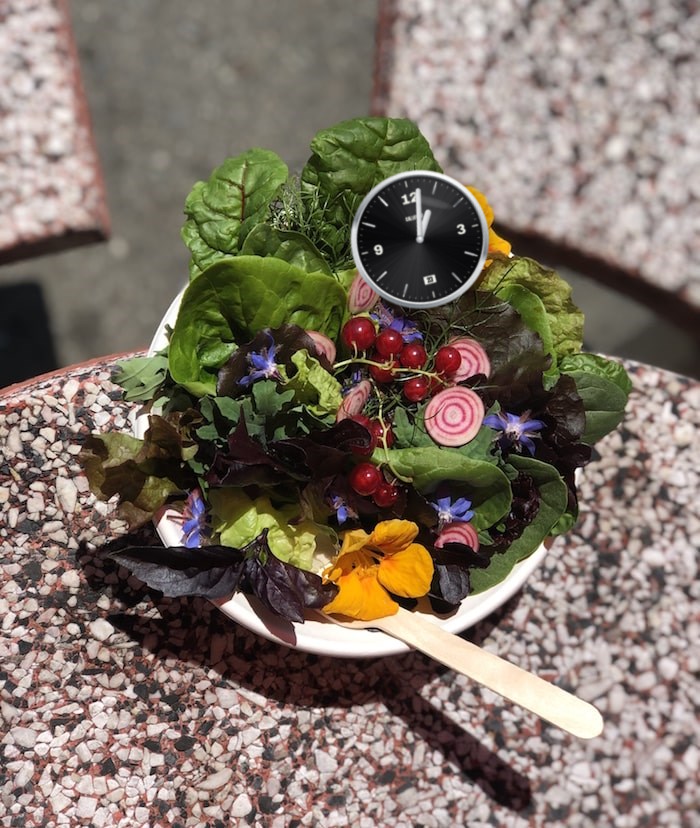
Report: {"hour": 1, "minute": 2}
